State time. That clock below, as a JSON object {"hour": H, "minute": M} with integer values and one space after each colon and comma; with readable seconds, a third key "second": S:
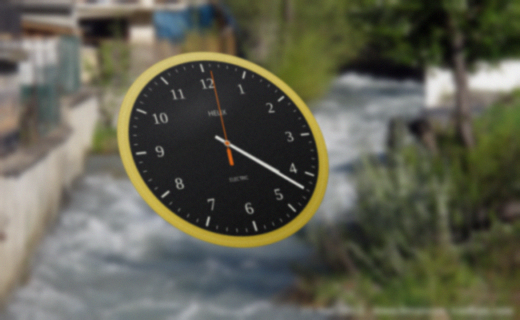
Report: {"hour": 4, "minute": 22, "second": 1}
